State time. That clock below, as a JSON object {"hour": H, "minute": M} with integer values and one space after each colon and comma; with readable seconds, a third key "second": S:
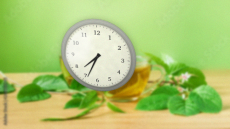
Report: {"hour": 7, "minute": 34}
